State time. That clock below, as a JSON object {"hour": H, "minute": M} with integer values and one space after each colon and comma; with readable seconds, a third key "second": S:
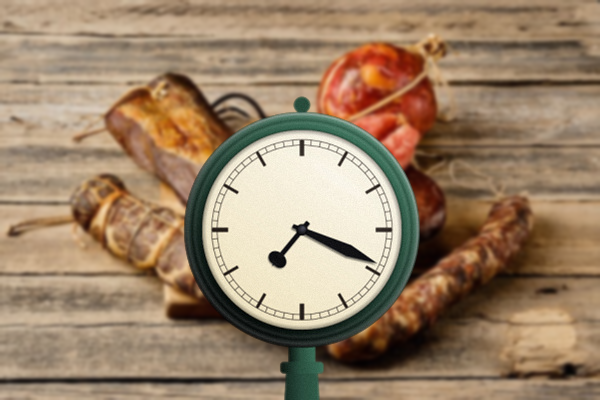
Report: {"hour": 7, "minute": 19}
